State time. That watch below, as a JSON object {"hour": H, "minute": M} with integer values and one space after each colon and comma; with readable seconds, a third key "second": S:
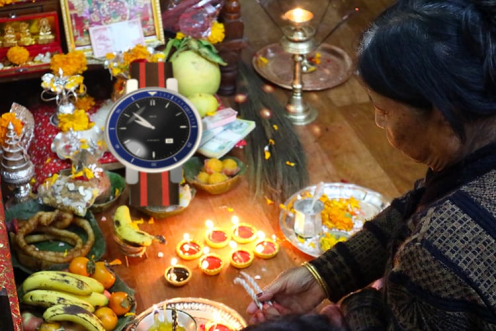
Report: {"hour": 9, "minute": 52}
